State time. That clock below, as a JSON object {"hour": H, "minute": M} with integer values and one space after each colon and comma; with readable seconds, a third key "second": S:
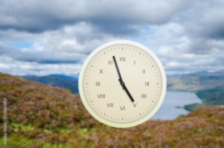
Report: {"hour": 4, "minute": 57}
